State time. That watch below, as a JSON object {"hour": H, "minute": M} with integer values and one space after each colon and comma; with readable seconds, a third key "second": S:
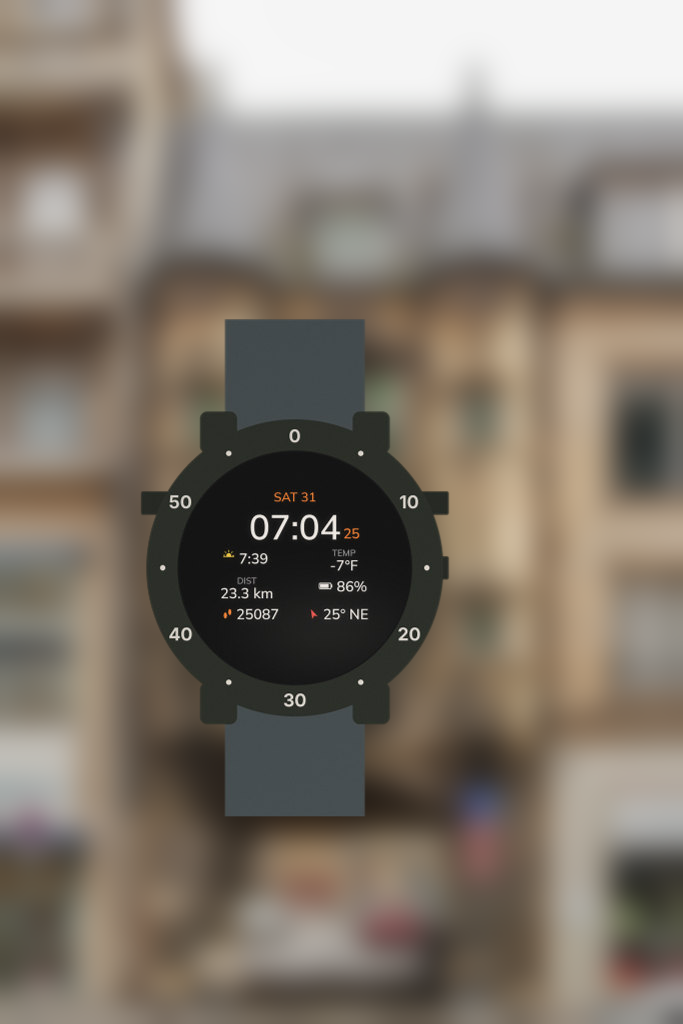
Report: {"hour": 7, "minute": 4, "second": 25}
